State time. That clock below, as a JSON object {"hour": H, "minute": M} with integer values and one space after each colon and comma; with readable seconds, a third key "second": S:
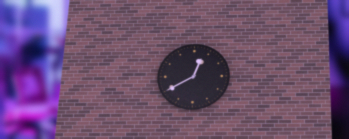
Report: {"hour": 12, "minute": 40}
